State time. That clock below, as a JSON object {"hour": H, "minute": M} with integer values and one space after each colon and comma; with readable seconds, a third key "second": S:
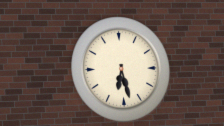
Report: {"hour": 6, "minute": 28}
